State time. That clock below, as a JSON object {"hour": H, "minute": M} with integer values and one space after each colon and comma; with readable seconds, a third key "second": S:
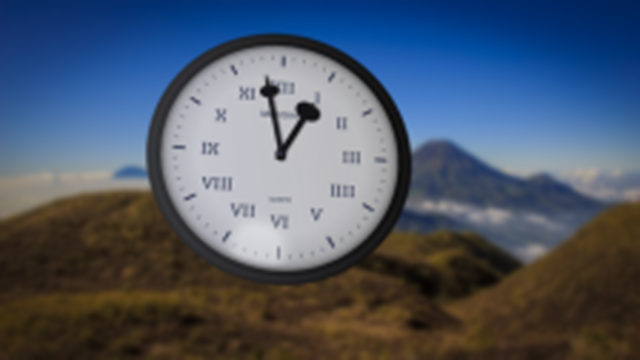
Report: {"hour": 12, "minute": 58}
